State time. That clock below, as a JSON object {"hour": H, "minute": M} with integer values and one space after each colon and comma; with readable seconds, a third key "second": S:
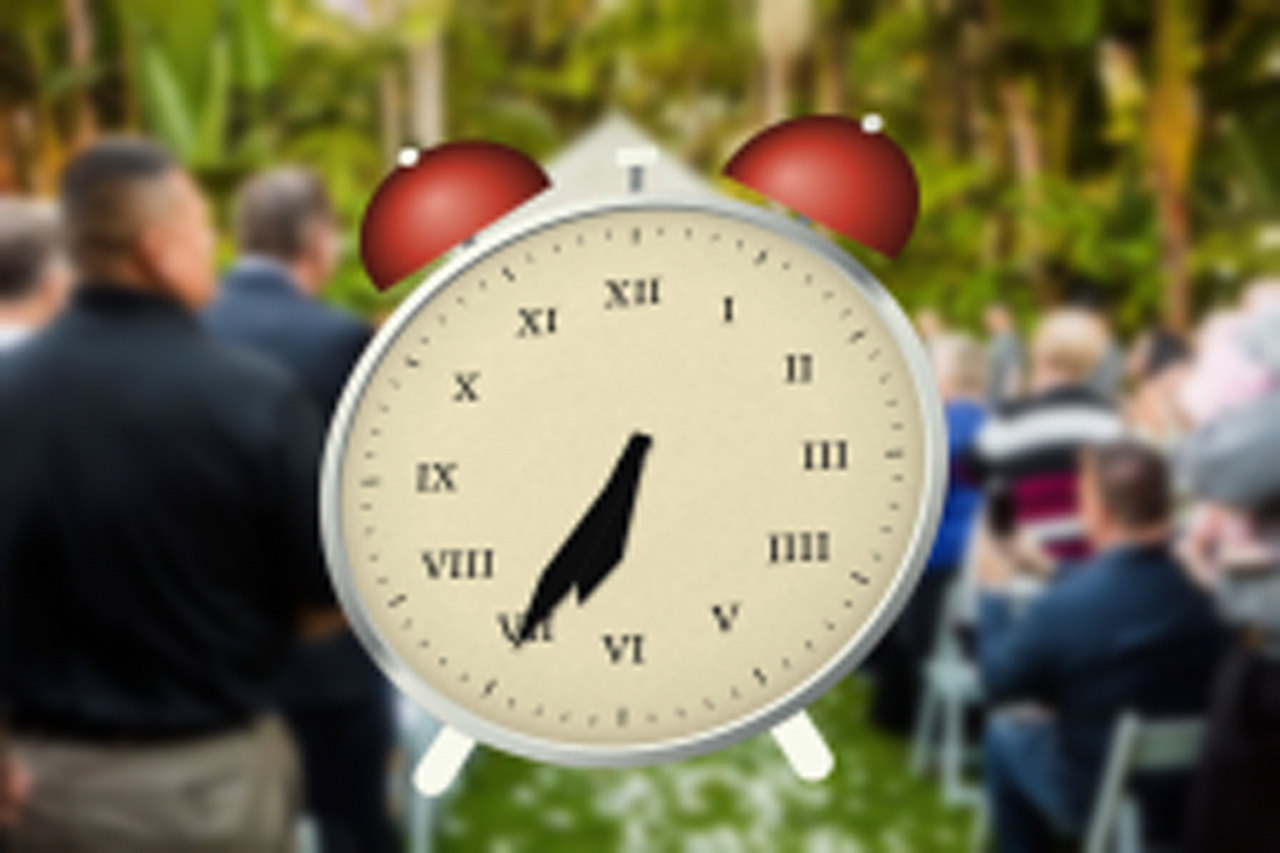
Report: {"hour": 6, "minute": 35}
